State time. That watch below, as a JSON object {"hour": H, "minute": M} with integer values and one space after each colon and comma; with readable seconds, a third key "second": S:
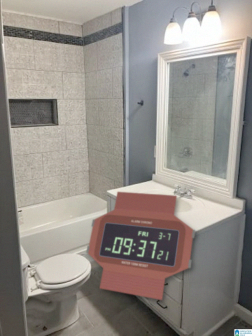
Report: {"hour": 9, "minute": 37}
